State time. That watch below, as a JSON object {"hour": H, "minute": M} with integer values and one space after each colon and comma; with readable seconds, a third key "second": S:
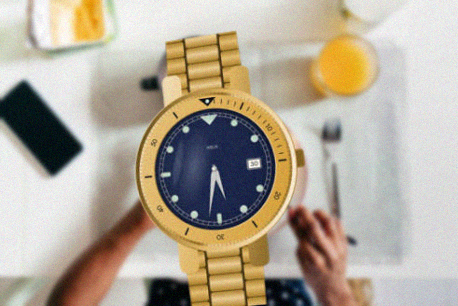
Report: {"hour": 5, "minute": 32}
